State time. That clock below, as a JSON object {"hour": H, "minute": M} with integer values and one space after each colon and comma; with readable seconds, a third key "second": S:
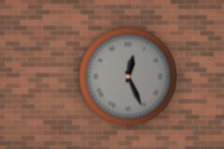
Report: {"hour": 12, "minute": 26}
